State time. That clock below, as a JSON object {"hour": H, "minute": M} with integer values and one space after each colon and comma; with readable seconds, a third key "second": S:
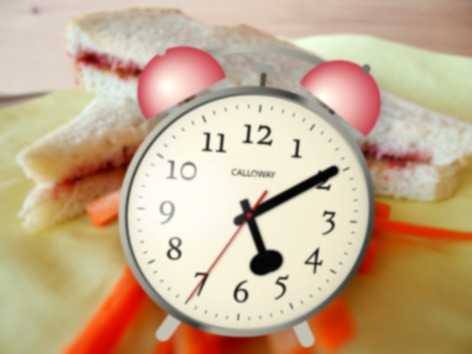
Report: {"hour": 5, "minute": 9, "second": 35}
